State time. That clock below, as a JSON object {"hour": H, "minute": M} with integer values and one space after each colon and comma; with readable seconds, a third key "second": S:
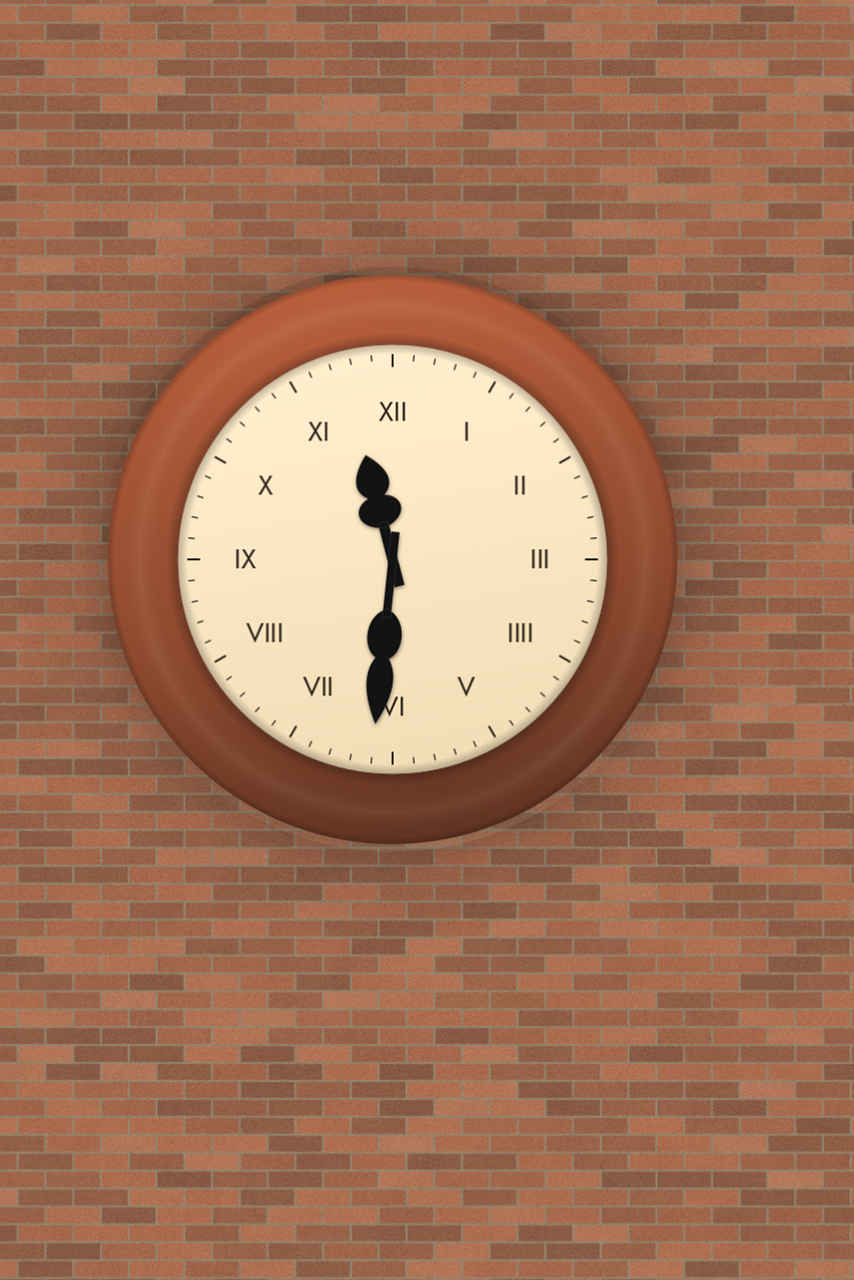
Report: {"hour": 11, "minute": 31}
